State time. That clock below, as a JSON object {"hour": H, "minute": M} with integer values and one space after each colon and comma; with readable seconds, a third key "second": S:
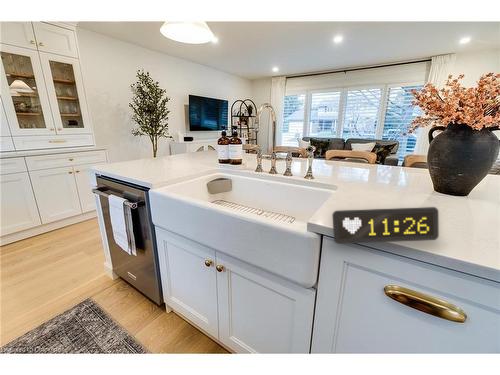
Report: {"hour": 11, "minute": 26}
